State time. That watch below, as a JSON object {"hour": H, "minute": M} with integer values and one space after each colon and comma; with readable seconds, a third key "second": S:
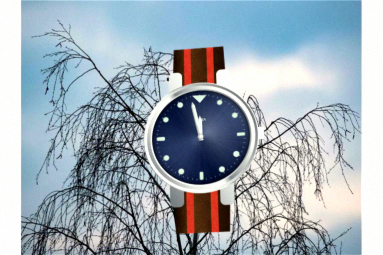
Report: {"hour": 11, "minute": 58}
